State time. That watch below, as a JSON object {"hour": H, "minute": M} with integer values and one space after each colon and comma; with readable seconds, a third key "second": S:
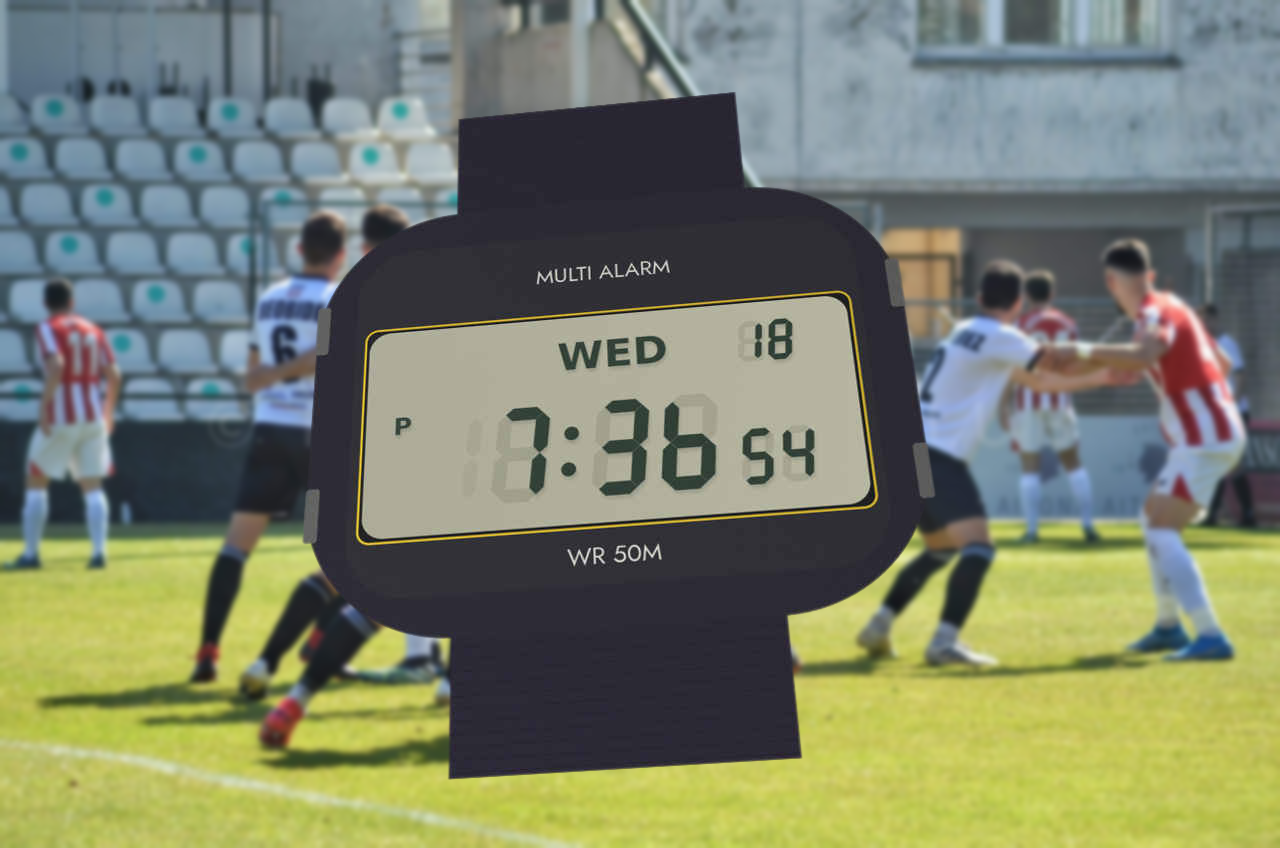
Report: {"hour": 7, "minute": 36, "second": 54}
